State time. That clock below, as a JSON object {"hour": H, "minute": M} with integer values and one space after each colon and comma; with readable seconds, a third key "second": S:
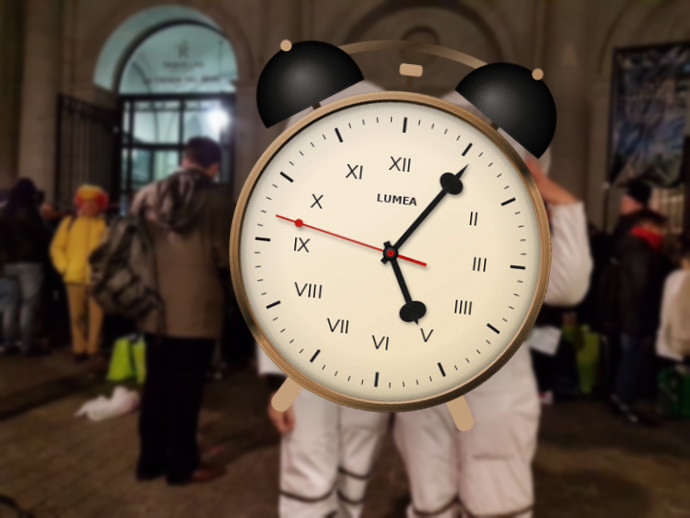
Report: {"hour": 5, "minute": 5, "second": 47}
